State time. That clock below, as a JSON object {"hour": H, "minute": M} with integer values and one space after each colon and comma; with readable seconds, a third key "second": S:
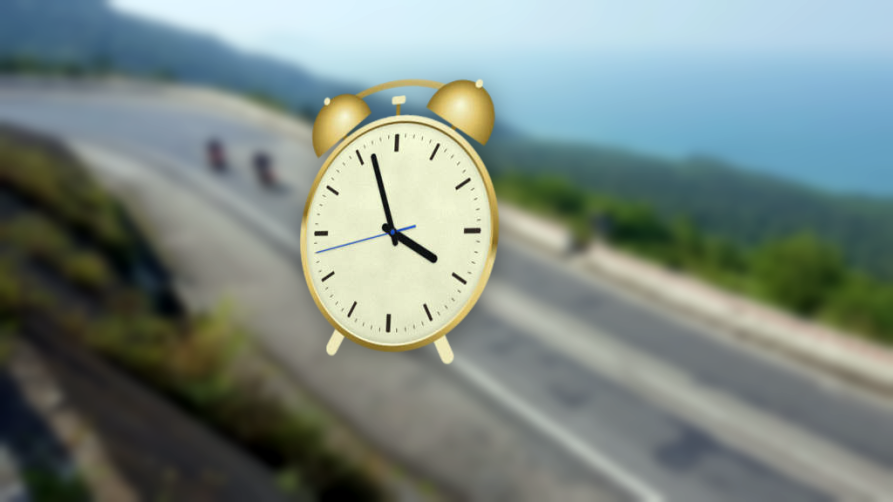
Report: {"hour": 3, "minute": 56, "second": 43}
